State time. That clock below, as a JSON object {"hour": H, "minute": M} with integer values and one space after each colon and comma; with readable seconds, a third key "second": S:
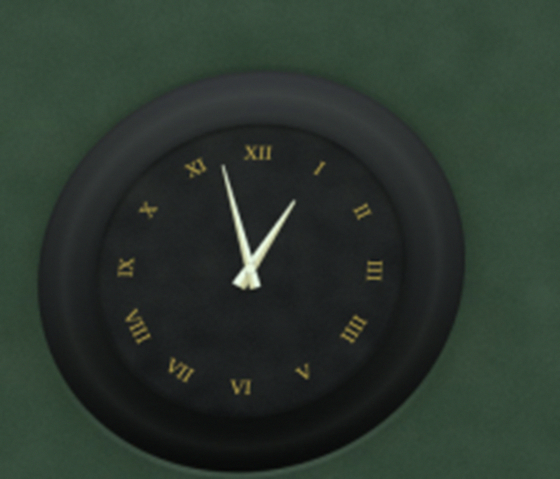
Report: {"hour": 12, "minute": 57}
